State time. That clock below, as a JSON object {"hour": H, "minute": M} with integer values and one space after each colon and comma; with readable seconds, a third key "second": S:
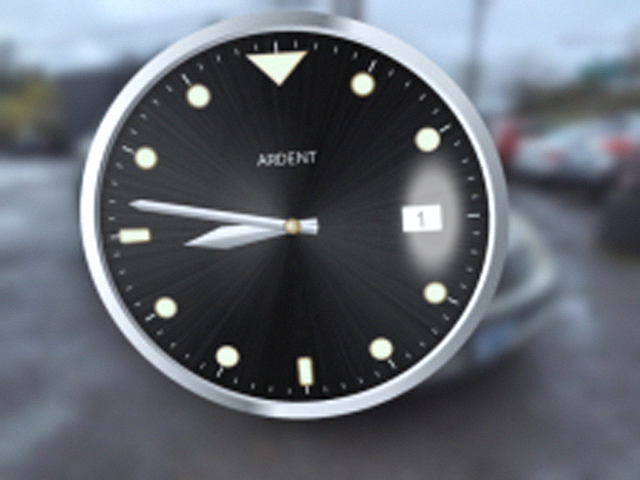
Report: {"hour": 8, "minute": 47}
